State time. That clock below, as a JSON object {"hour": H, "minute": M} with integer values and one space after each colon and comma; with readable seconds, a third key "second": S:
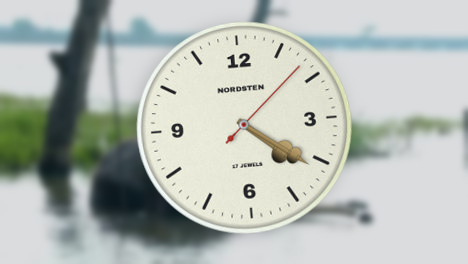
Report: {"hour": 4, "minute": 21, "second": 8}
